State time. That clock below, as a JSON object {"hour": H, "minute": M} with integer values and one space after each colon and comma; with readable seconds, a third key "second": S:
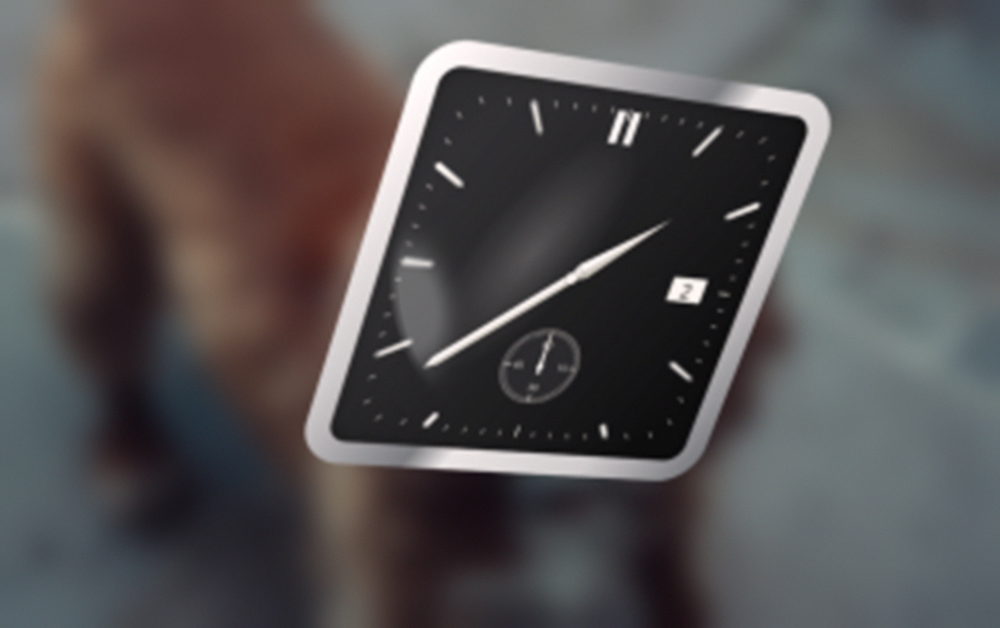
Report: {"hour": 1, "minute": 38}
